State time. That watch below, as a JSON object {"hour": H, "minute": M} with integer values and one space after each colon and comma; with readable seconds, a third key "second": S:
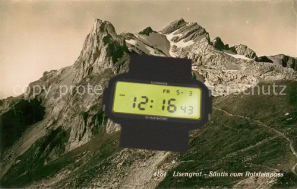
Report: {"hour": 12, "minute": 16, "second": 43}
